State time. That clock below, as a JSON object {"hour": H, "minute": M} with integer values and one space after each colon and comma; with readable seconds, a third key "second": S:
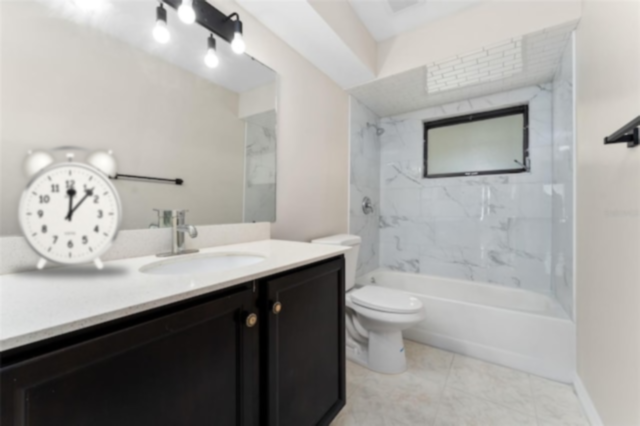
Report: {"hour": 12, "minute": 7}
